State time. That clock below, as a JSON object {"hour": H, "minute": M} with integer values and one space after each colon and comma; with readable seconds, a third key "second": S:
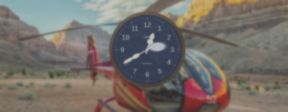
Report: {"hour": 12, "minute": 40}
